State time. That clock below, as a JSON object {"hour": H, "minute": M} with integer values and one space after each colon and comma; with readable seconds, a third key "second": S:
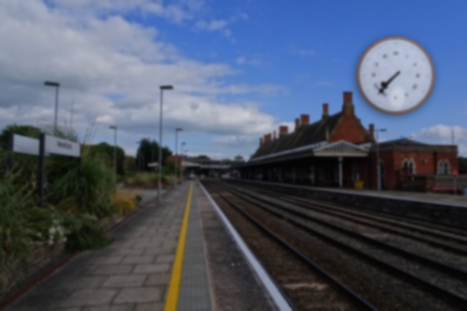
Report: {"hour": 7, "minute": 37}
